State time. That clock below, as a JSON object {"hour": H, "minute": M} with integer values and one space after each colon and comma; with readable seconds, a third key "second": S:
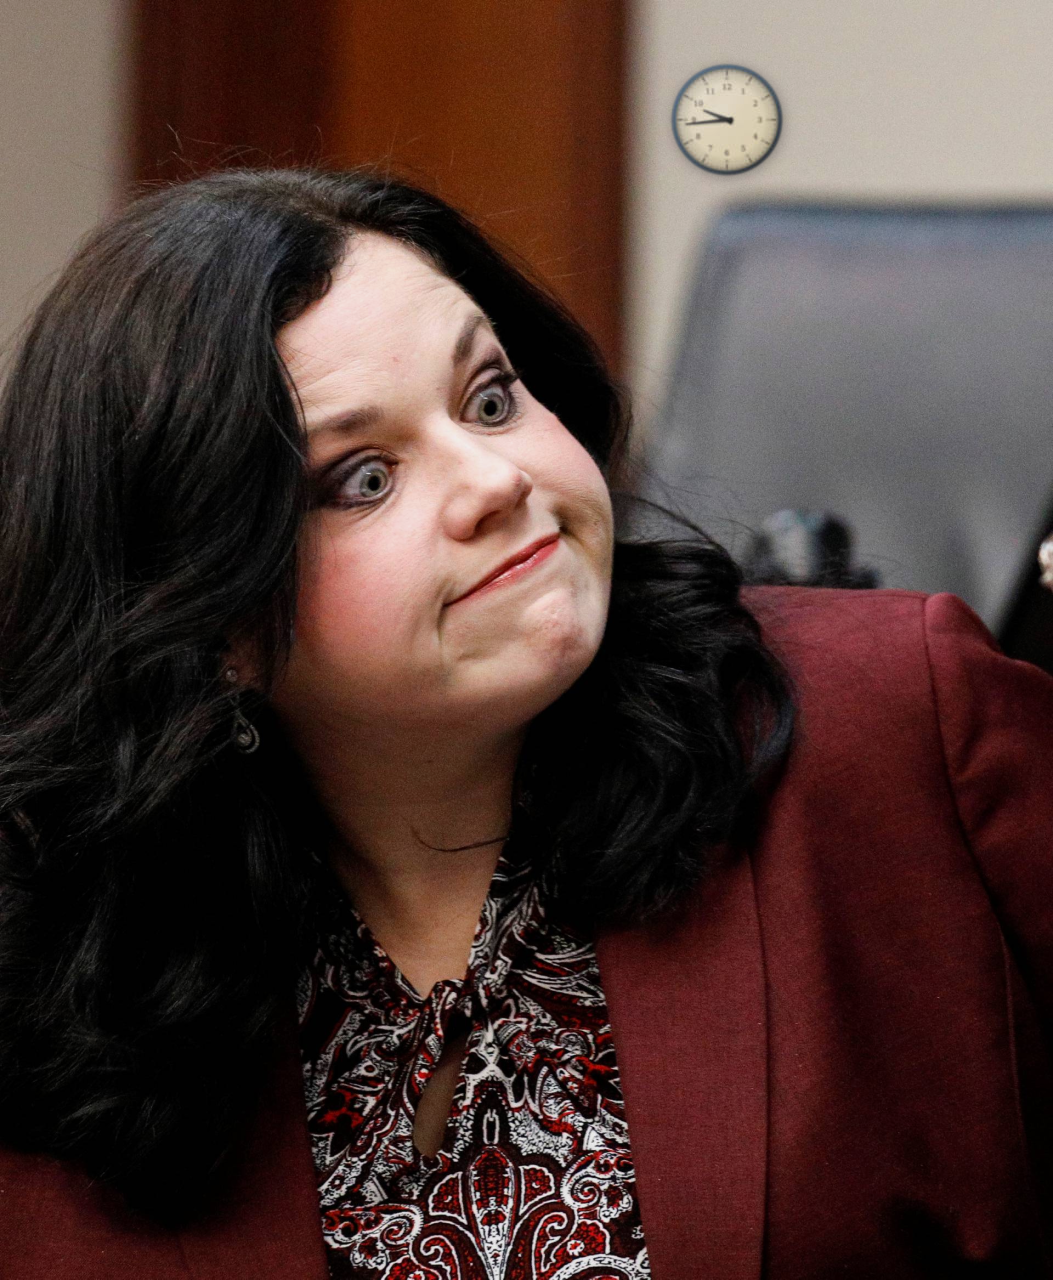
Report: {"hour": 9, "minute": 44}
